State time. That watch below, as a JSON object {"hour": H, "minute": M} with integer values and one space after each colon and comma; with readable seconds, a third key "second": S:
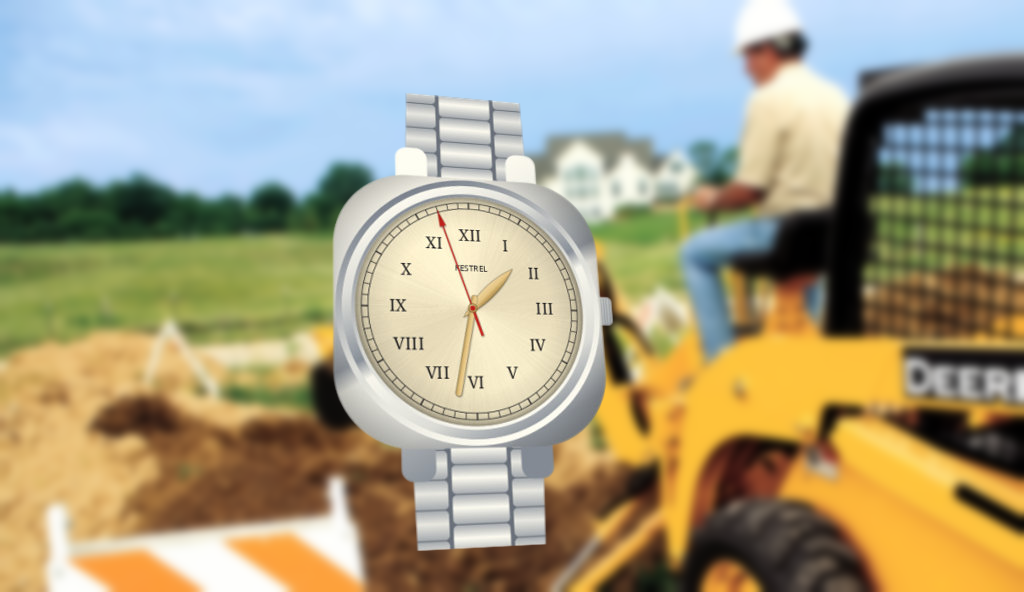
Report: {"hour": 1, "minute": 31, "second": 57}
